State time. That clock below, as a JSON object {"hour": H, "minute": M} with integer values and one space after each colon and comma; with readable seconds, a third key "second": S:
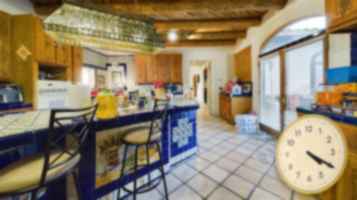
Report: {"hour": 4, "minute": 20}
